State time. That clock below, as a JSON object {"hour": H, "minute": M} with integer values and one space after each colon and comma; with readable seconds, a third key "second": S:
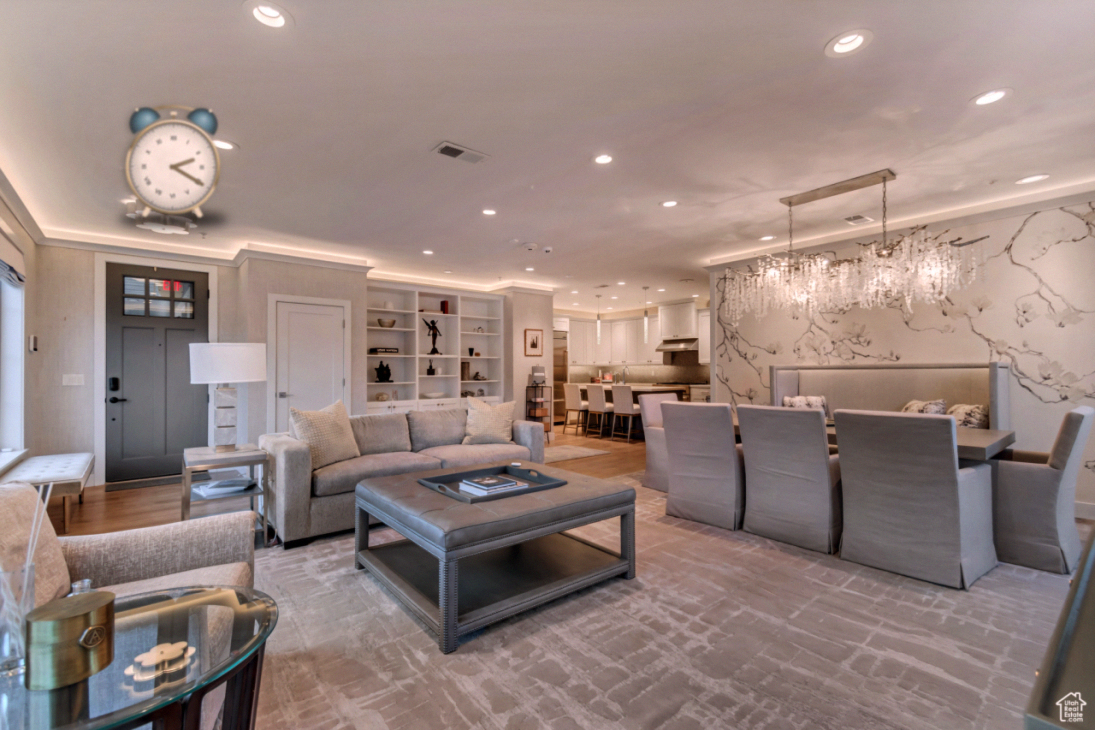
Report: {"hour": 2, "minute": 20}
